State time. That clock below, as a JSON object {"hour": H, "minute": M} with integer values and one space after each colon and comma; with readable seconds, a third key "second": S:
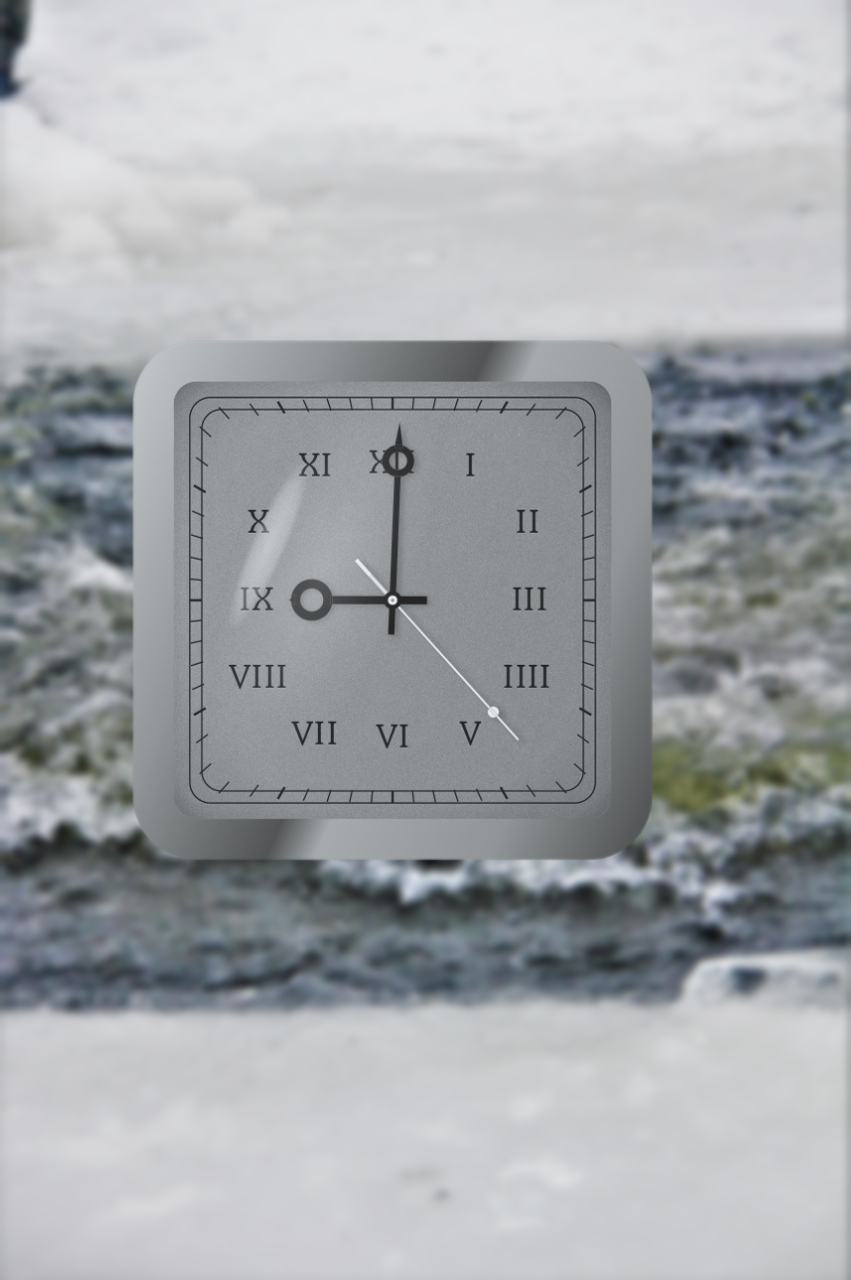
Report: {"hour": 9, "minute": 0, "second": 23}
